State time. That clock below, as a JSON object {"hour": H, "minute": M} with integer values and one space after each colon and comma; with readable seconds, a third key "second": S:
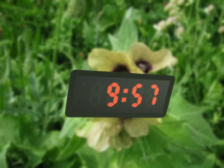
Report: {"hour": 9, "minute": 57}
